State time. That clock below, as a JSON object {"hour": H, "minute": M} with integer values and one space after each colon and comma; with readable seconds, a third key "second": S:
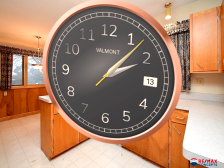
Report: {"hour": 2, "minute": 7, "second": 7}
